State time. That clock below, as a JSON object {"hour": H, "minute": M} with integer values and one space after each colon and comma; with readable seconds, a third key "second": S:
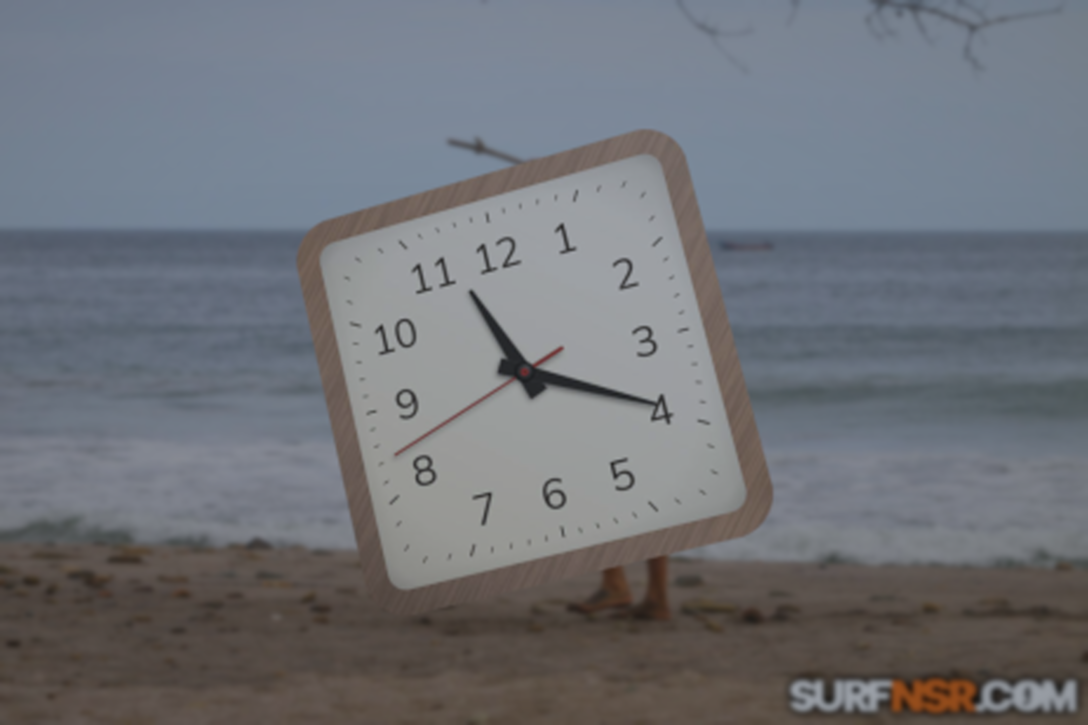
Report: {"hour": 11, "minute": 19, "second": 42}
